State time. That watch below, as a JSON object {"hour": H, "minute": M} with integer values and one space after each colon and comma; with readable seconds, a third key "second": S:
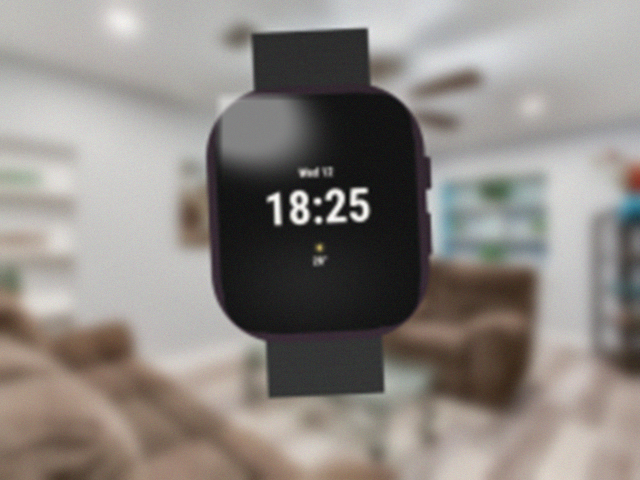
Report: {"hour": 18, "minute": 25}
